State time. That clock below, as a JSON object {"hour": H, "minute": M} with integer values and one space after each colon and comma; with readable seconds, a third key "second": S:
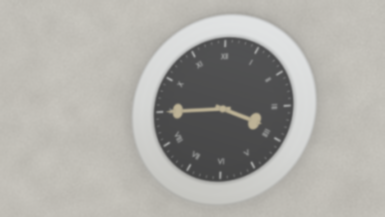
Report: {"hour": 3, "minute": 45}
